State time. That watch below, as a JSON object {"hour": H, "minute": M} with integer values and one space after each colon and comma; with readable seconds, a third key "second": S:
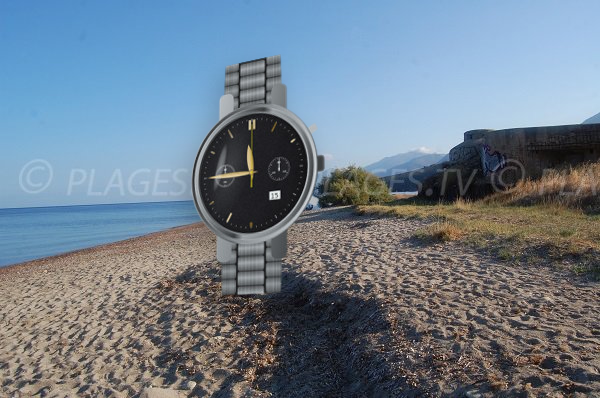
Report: {"hour": 11, "minute": 45}
